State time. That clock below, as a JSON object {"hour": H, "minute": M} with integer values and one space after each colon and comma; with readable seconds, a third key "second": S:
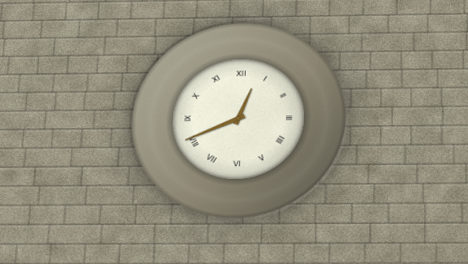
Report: {"hour": 12, "minute": 41}
